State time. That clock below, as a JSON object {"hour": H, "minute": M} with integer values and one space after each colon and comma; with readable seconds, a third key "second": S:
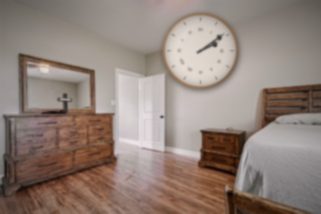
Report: {"hour": 2, "minute": 9}
